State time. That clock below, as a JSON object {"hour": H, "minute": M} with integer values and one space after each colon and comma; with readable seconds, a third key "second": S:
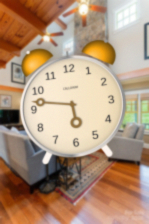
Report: {"hour": 5, "minute": 47}
